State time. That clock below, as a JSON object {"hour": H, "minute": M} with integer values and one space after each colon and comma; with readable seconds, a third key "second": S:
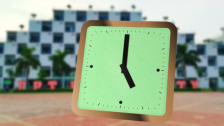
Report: {"hour": 5, "minute": 0}
